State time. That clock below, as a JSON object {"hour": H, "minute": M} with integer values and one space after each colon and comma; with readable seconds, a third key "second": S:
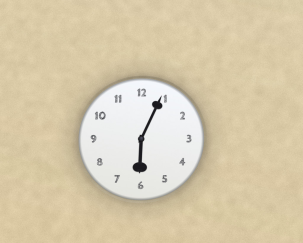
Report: {"hour": 6, "minute": 4}
